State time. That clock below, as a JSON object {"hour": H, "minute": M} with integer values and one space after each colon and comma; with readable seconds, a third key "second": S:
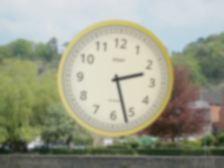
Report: {"hour": 2, "minute": 27}
